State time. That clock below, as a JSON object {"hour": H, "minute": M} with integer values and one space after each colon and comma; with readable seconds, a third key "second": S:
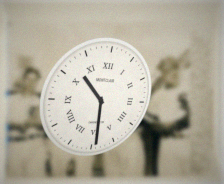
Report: {"hour": 10, "minute": 29}
